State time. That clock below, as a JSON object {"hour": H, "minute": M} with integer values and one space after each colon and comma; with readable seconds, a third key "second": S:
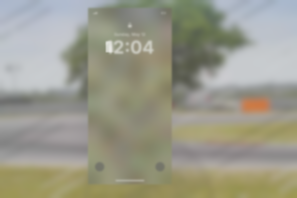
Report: {"hour": 12, "minute": 4}
